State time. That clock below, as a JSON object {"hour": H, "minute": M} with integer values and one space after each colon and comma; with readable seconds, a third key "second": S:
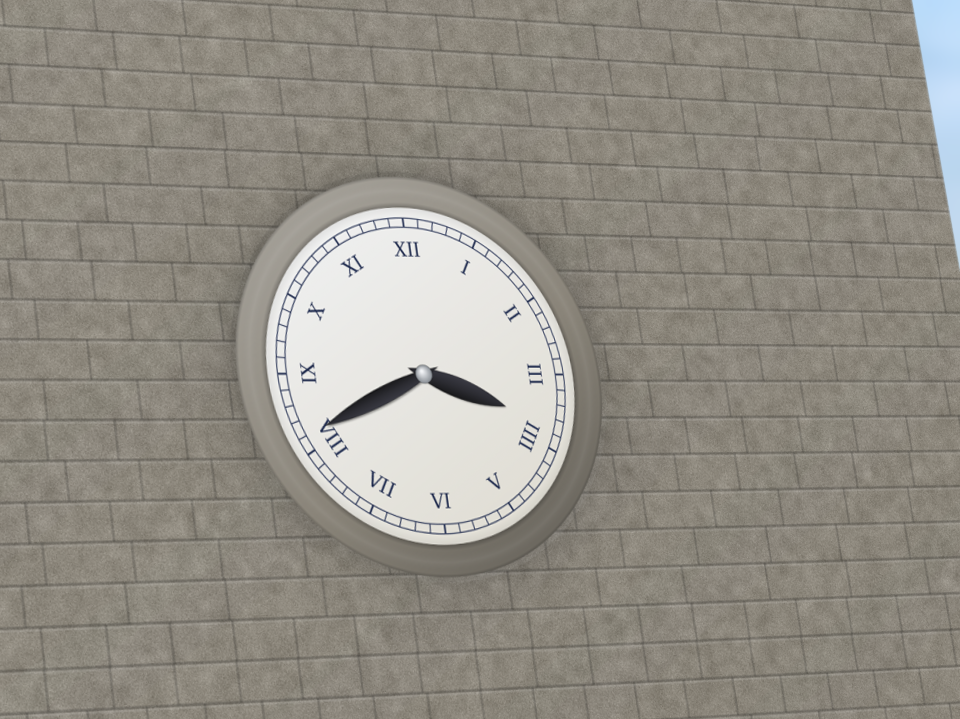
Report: {"hour": 3, "minute": 41}
